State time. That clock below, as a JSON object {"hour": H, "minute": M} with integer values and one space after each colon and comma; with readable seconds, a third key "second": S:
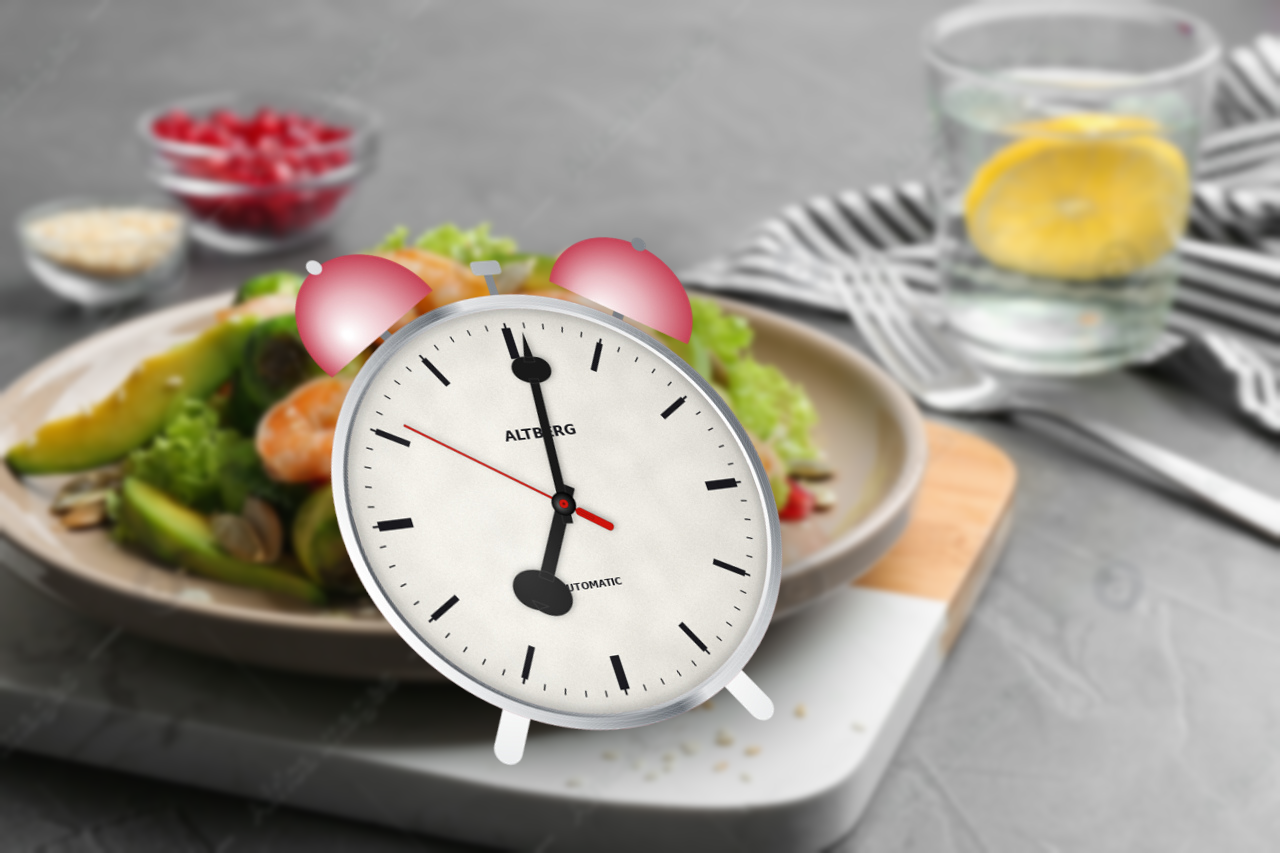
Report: {"hour": 7, "minute": 0, "second": 51}
